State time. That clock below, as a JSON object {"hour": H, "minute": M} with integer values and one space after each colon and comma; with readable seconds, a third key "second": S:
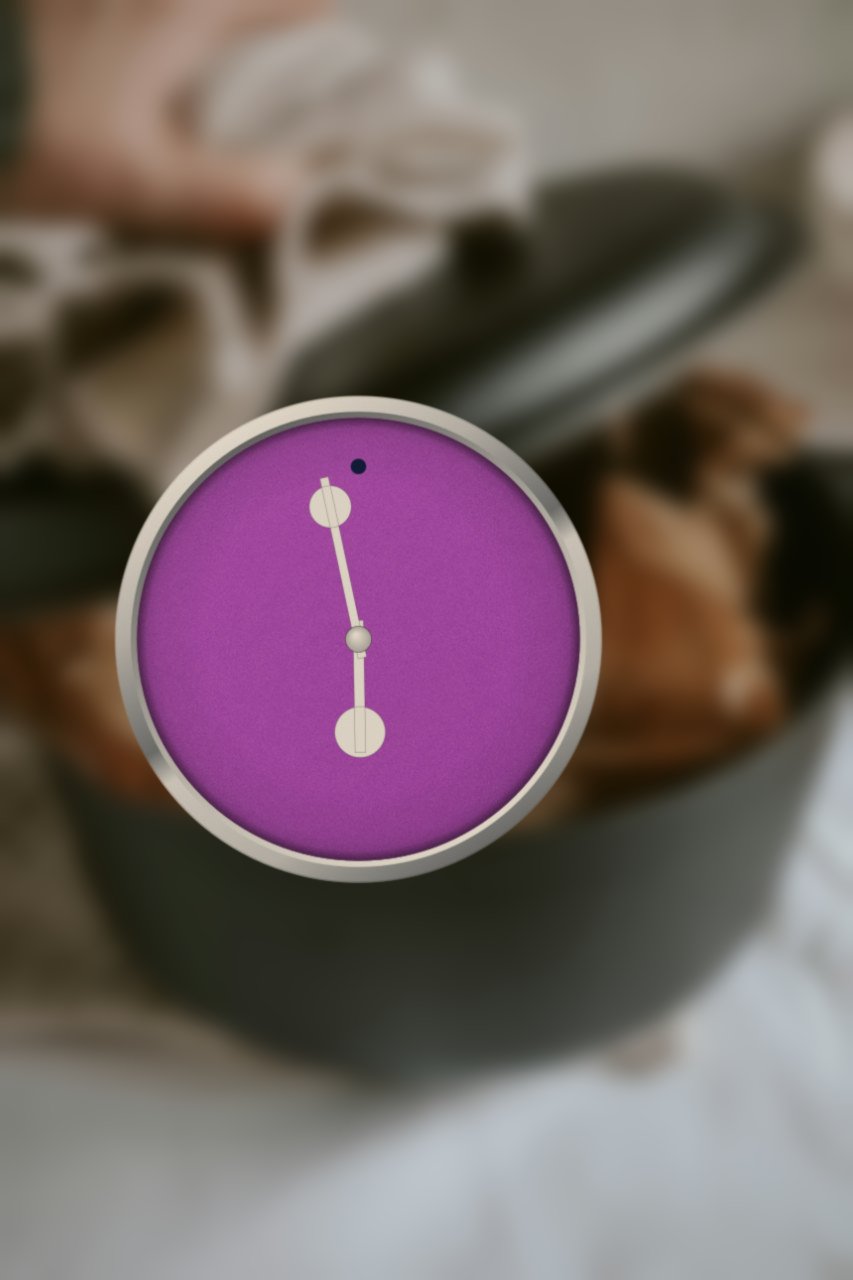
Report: {"hour": 5, "minute": 58}
